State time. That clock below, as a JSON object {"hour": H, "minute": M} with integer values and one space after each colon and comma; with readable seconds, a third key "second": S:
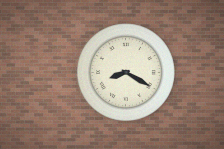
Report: {"hour": 8, "minute": 20}
